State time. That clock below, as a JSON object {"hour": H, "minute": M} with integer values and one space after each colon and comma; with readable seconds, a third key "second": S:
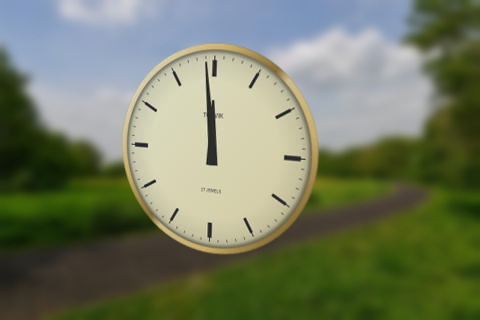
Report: {"hour": 11, "minute": 59}
